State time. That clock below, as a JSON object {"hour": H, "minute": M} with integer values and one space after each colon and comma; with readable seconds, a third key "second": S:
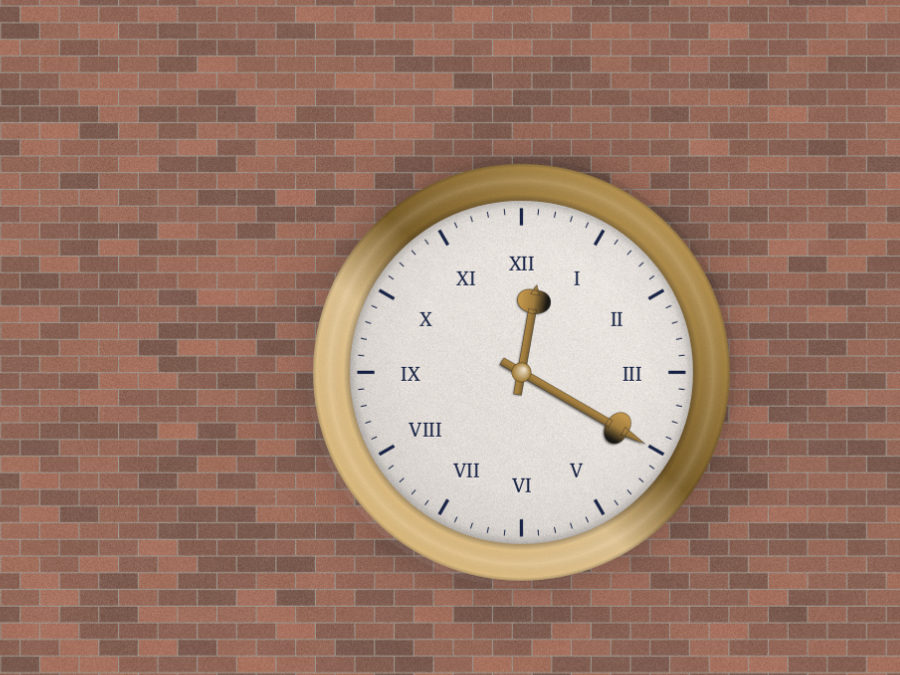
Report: {"hour": 12, "minute": 20}
